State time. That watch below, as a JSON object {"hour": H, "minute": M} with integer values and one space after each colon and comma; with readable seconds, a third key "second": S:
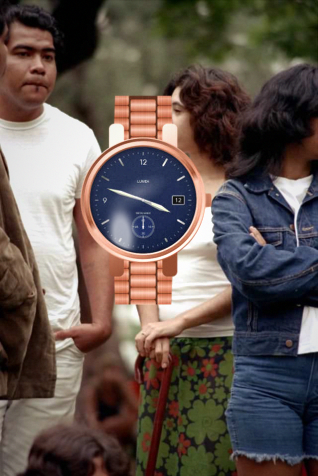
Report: {"hour": 3, "minute": 48}
